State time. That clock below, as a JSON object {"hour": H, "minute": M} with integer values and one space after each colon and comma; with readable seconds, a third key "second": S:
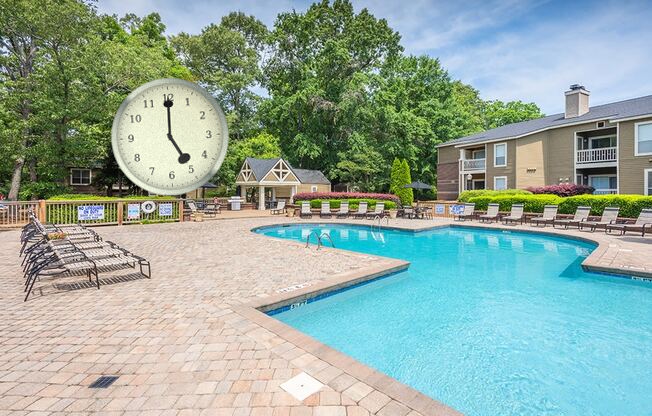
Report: {"hour": 5, "minute": 0}
